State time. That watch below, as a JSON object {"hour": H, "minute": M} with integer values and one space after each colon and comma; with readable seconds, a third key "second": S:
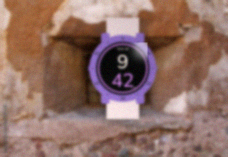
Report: {"hour": 9, "minute": 42}
